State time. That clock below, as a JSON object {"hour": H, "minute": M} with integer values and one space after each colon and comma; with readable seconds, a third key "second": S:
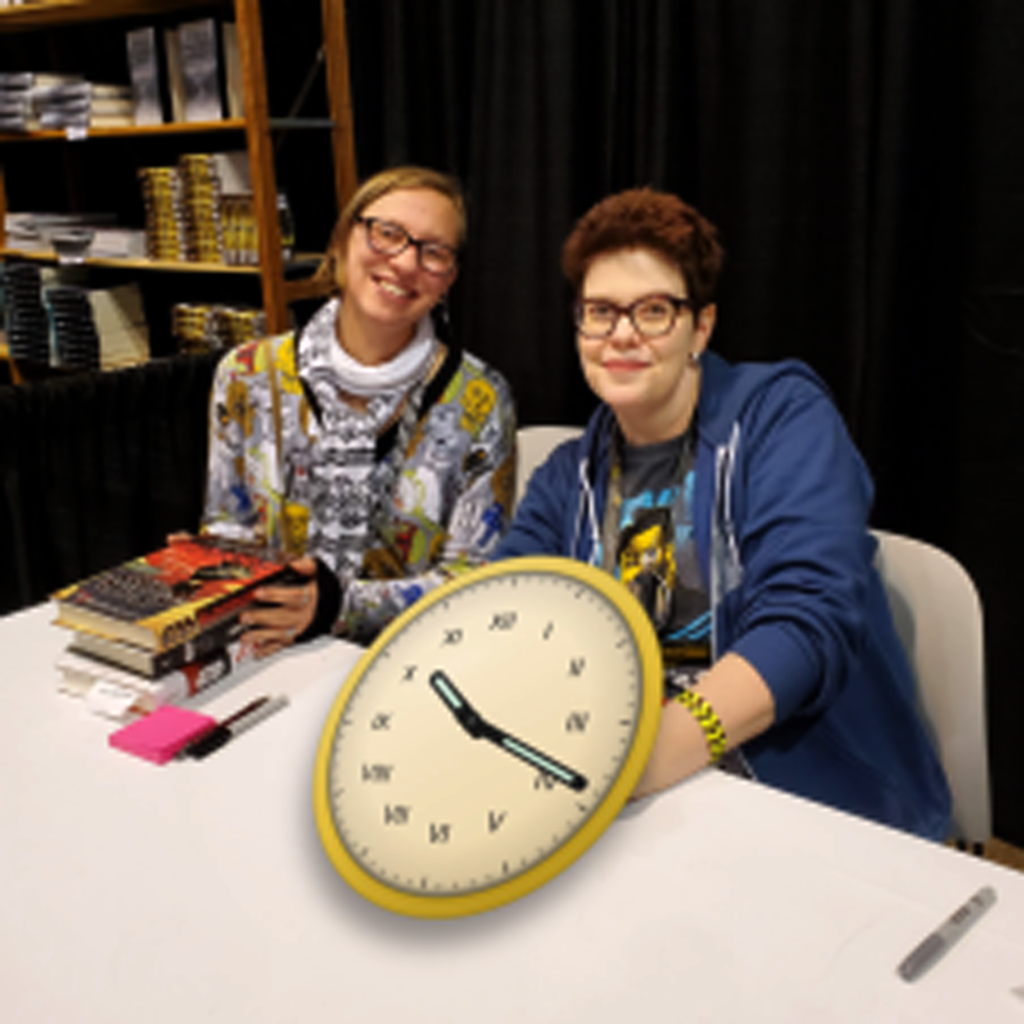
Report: {"hour": 10, "minute": 19}
